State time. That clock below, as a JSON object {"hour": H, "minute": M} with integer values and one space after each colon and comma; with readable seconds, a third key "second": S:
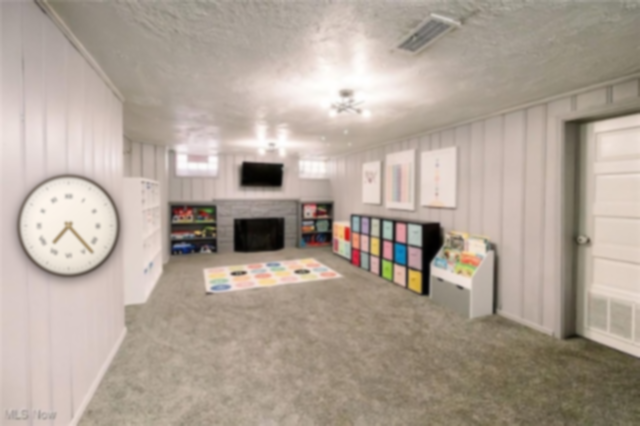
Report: {"hour": 7, "minute": 23}
